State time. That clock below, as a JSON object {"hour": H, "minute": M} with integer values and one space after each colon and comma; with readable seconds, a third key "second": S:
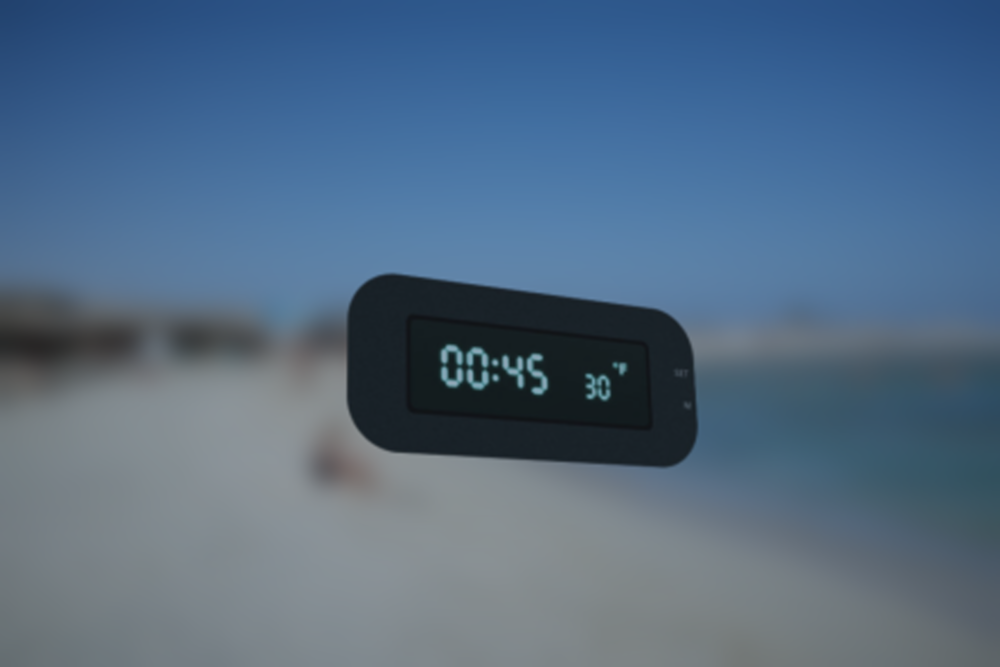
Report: {"hour": 0, "minute": 45}
